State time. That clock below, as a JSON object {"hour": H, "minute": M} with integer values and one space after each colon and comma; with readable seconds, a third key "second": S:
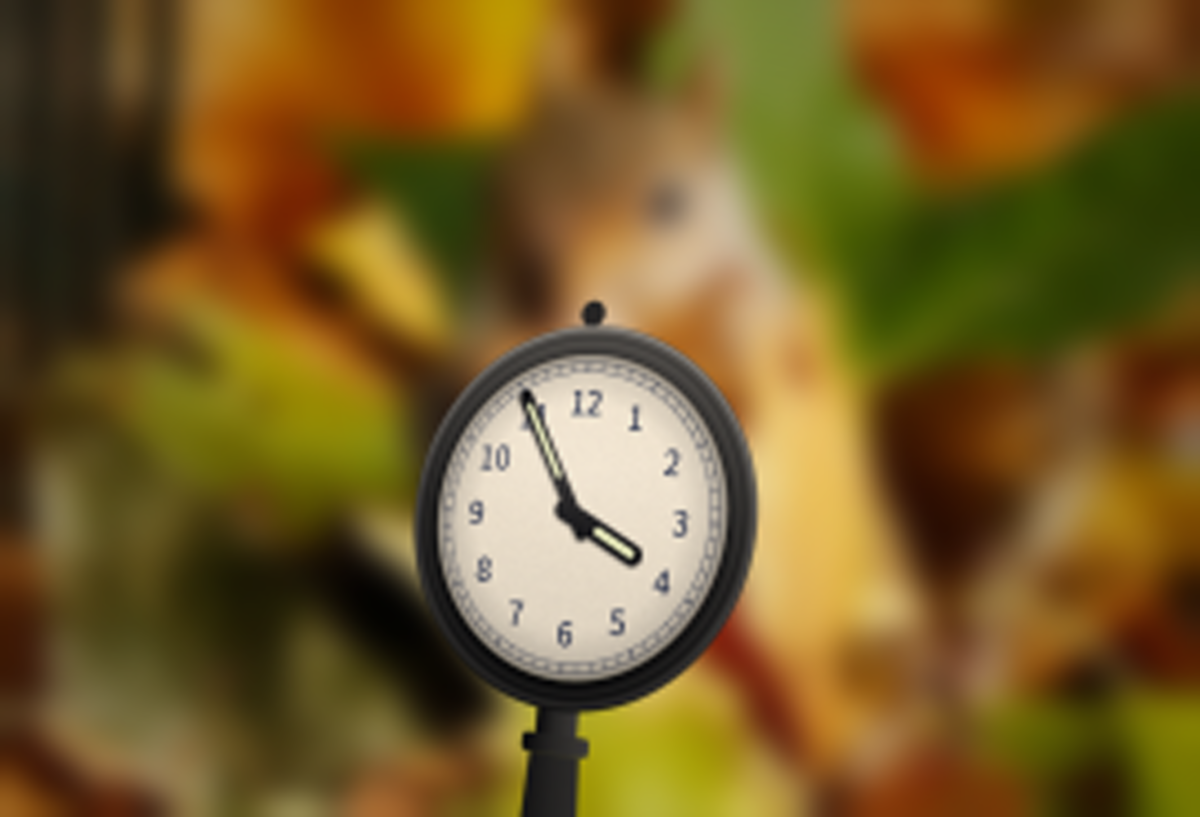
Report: {"hour": 3, "minute": 55}
